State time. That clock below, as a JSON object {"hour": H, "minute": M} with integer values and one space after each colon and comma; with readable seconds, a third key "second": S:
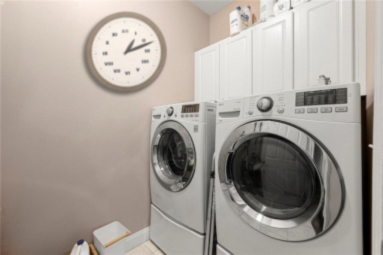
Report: {"hour": 1, "minute": 12}
